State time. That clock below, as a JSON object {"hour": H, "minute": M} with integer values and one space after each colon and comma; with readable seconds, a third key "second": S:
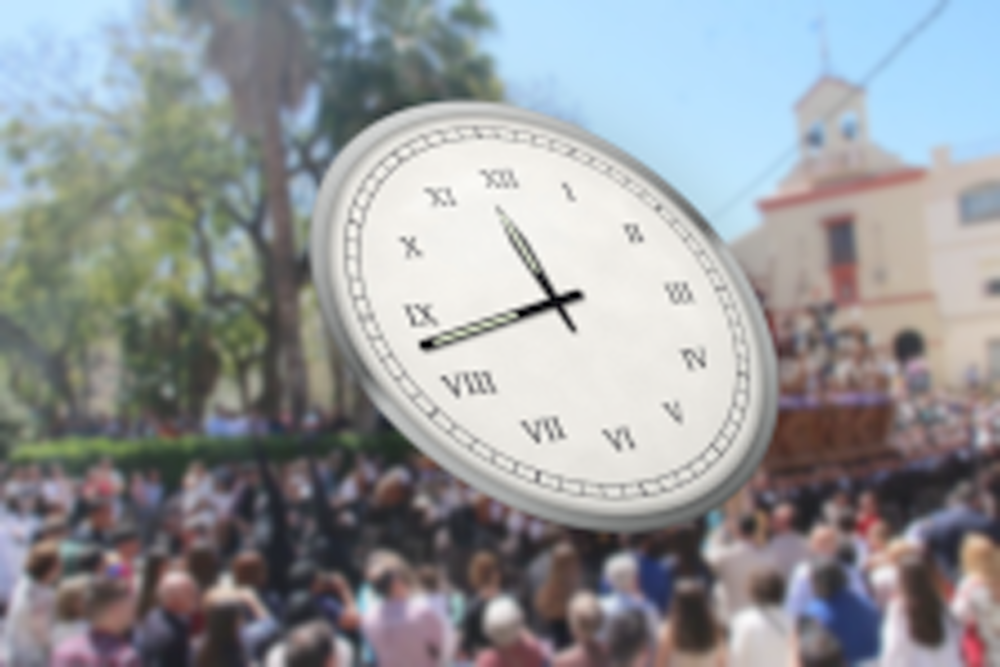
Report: {"hour": 11, "minute": 43}
